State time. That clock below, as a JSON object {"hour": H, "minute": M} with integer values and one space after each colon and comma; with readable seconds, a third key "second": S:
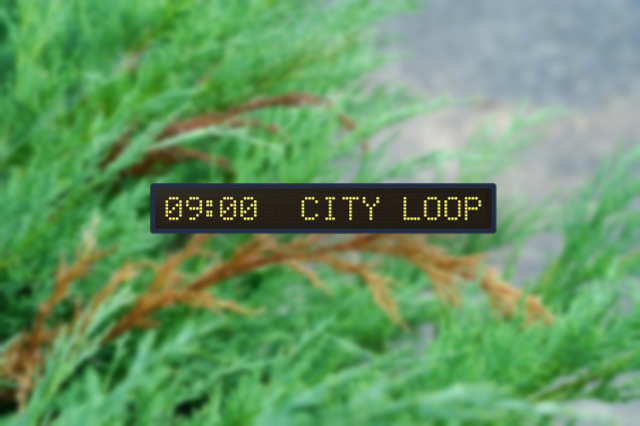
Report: {"hour": 9, "minute": 0}
